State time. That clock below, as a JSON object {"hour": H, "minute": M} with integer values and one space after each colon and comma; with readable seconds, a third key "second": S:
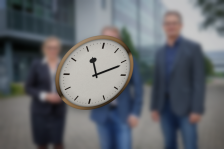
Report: {"hour": 11, "minute": 11}
